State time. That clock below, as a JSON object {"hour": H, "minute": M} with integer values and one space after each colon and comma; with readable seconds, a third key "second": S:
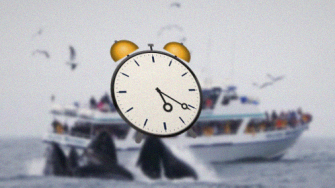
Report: {"hour": 5, "minute": 21}
